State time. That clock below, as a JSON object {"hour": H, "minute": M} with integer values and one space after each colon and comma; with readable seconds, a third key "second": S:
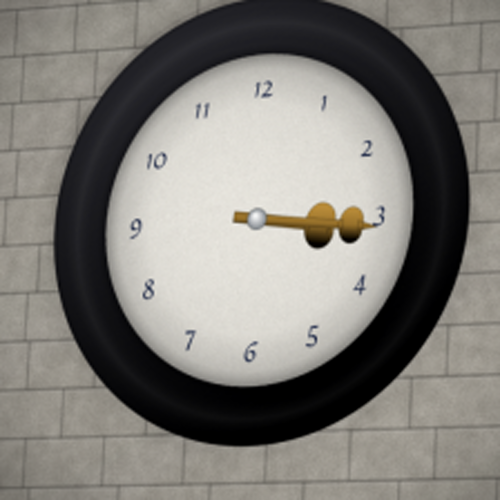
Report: {"hour": 3, "minute": 16}
